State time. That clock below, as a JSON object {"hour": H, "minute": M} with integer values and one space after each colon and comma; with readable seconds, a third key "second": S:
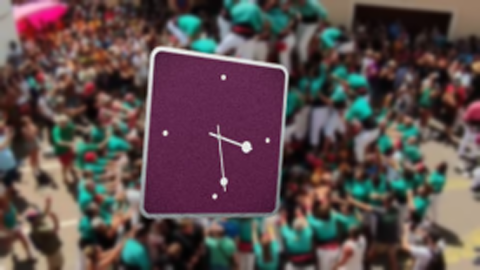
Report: {"hour": 3, "minute": 28}
